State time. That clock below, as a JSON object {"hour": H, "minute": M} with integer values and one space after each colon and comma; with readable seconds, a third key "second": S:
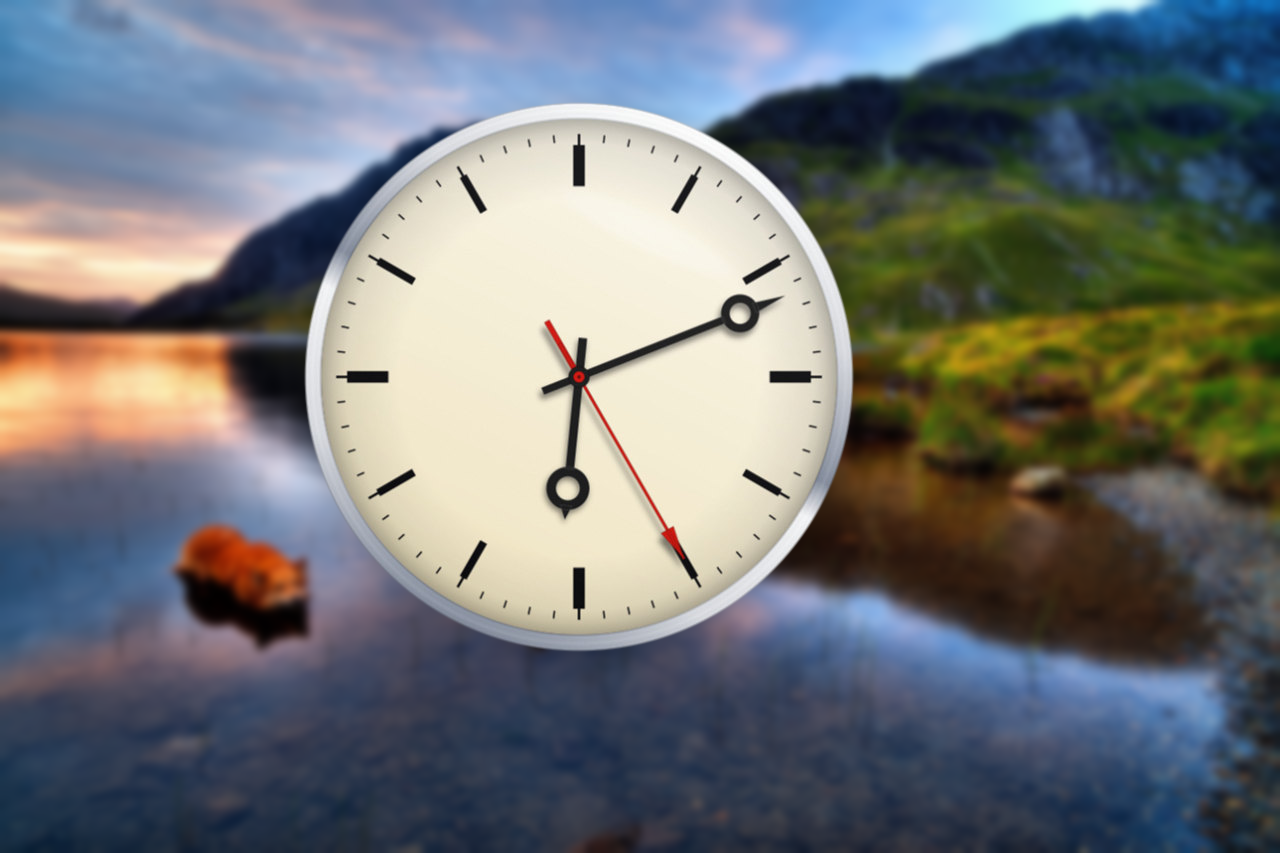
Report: {"hour": 6, "minute": 11, "second": 25}
